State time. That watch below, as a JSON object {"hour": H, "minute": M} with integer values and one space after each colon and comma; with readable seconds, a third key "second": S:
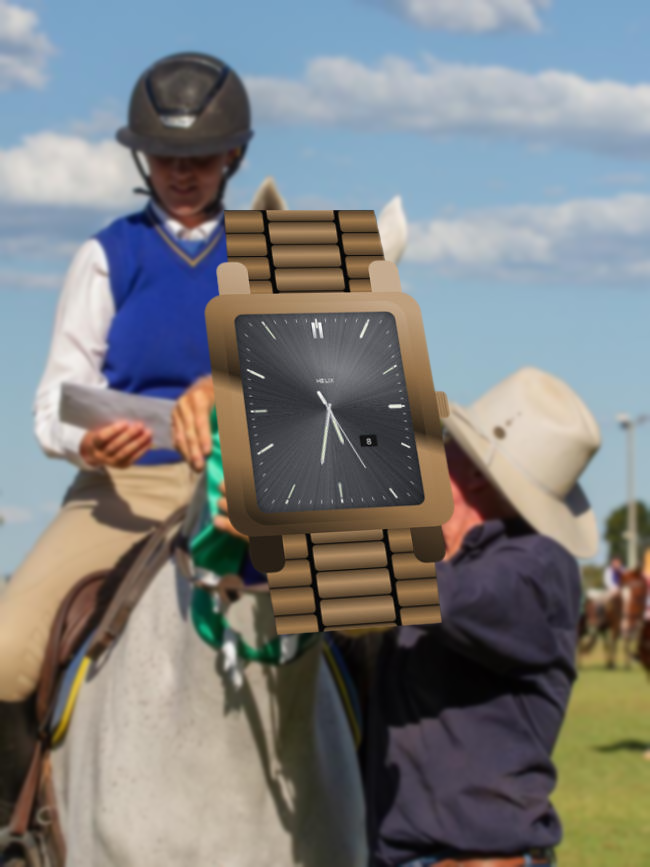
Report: {"hour": 5, "minute": 32, "second": 26}
